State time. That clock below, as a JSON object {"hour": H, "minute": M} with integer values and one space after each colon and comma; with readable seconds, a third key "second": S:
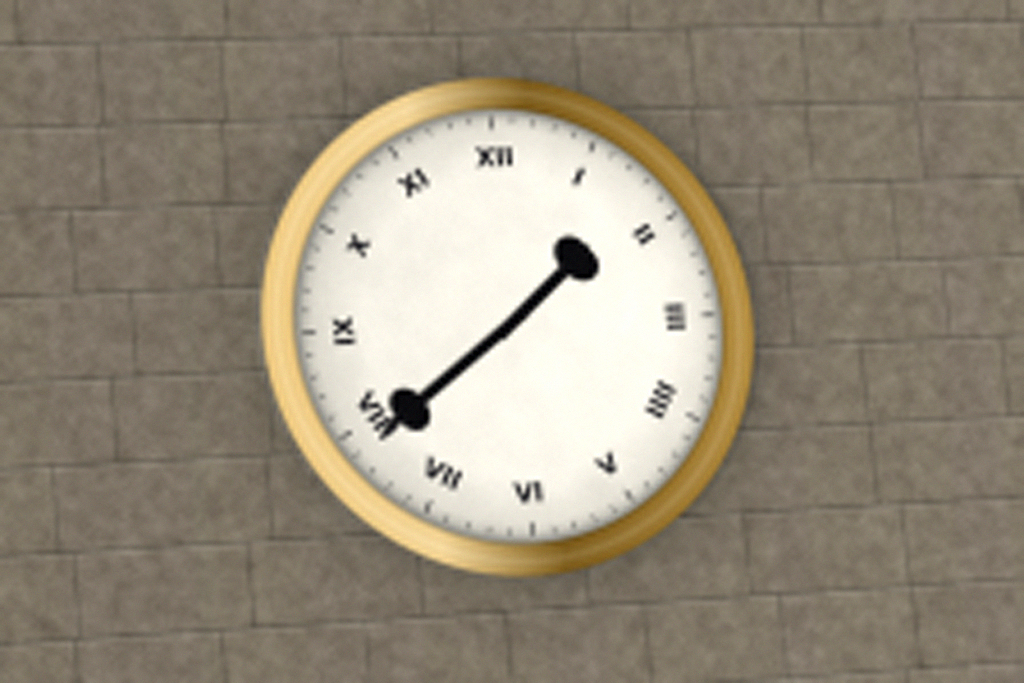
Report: {"hour": 1, "minute": 39}
